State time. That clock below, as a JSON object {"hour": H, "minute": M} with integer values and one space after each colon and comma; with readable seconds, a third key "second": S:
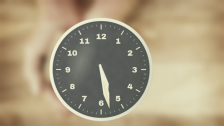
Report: {"hour": 5, "minute": 28}
